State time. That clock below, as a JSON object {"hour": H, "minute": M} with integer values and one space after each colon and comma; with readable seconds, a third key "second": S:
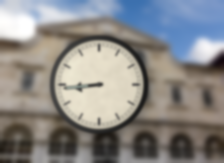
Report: {"hour": 8, "minute": 44}
